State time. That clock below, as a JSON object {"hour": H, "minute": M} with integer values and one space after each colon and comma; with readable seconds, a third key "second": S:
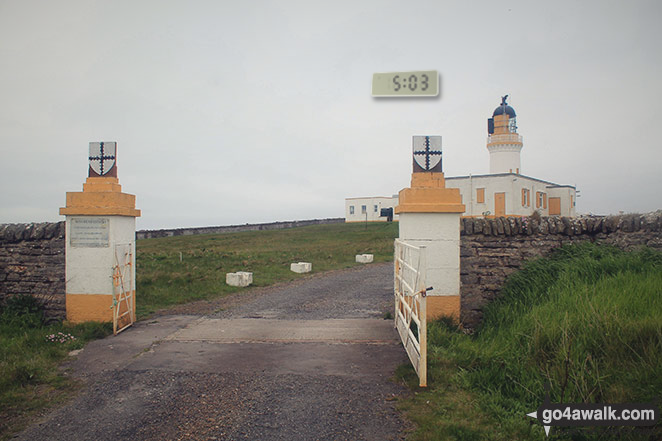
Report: {"hour": 5, "minute": 3}
